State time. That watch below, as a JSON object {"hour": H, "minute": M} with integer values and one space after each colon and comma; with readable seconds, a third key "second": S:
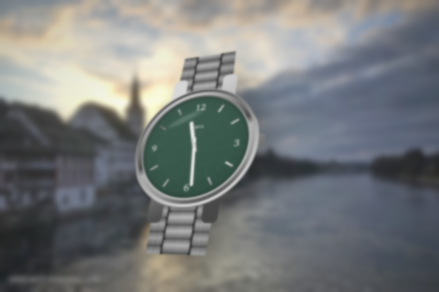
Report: {"hour": 11, "minute": 29}
